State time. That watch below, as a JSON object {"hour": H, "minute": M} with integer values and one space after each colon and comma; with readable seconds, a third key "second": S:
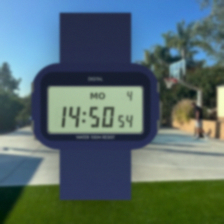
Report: {"hour": 14, "minute": 50, "second": 54}
